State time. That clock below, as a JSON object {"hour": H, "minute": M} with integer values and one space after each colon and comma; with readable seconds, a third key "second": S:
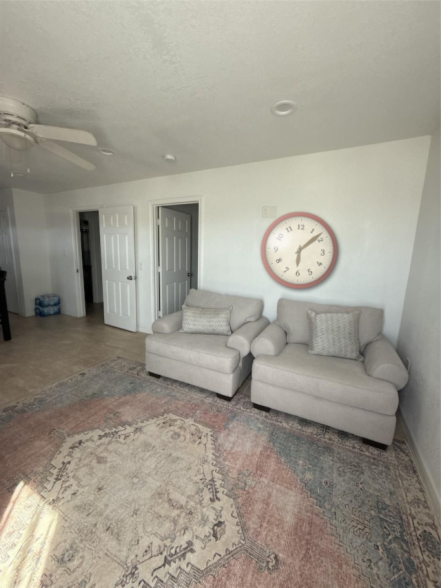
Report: {"hour": 6, "minute": 8}
